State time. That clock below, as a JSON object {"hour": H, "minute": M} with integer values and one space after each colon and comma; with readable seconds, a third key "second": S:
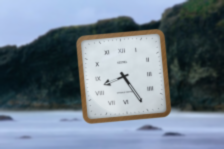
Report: {"hour": 8, "minute": 25}
